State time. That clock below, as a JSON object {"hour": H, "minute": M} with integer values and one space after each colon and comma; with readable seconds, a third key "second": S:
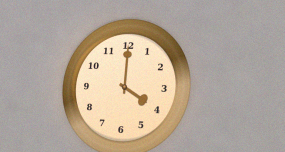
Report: {"hour": 4, "minute": 0}
